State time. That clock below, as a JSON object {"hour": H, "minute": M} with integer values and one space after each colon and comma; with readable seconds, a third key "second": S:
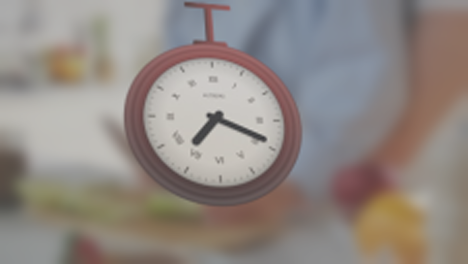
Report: {"hour": 7, "minute": 19}
